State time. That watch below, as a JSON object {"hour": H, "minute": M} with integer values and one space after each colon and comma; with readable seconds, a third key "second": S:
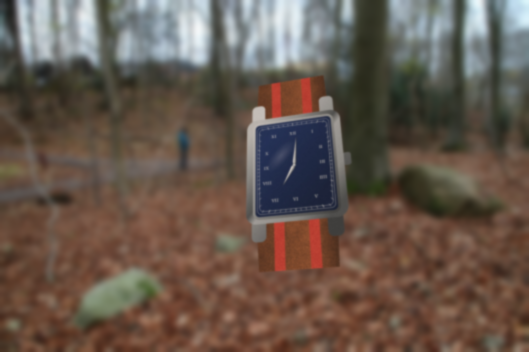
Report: {"hour": 7, "minute": 1}
